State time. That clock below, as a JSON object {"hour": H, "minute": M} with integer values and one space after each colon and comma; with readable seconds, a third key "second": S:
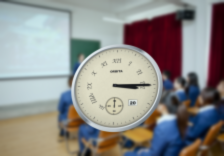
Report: {"hour": 3, "minute": 15}
